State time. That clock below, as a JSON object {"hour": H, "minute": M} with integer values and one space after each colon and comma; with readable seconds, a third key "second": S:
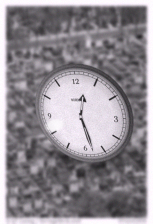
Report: {"hour": 12, "minute": 28}
